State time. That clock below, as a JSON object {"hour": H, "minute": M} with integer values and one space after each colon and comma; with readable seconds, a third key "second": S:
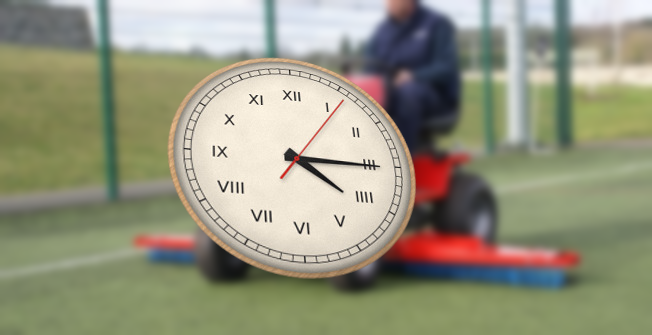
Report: {"hour": 4, "minute": 15, "second": 6}
